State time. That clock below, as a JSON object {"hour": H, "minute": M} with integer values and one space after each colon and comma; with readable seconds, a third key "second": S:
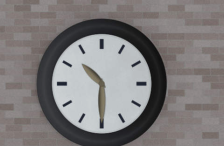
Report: {"hour": 10, "minute": 30}
